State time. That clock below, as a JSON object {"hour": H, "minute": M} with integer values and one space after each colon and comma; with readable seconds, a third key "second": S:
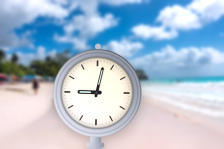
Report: {"hour": 9, "minute": 2}
